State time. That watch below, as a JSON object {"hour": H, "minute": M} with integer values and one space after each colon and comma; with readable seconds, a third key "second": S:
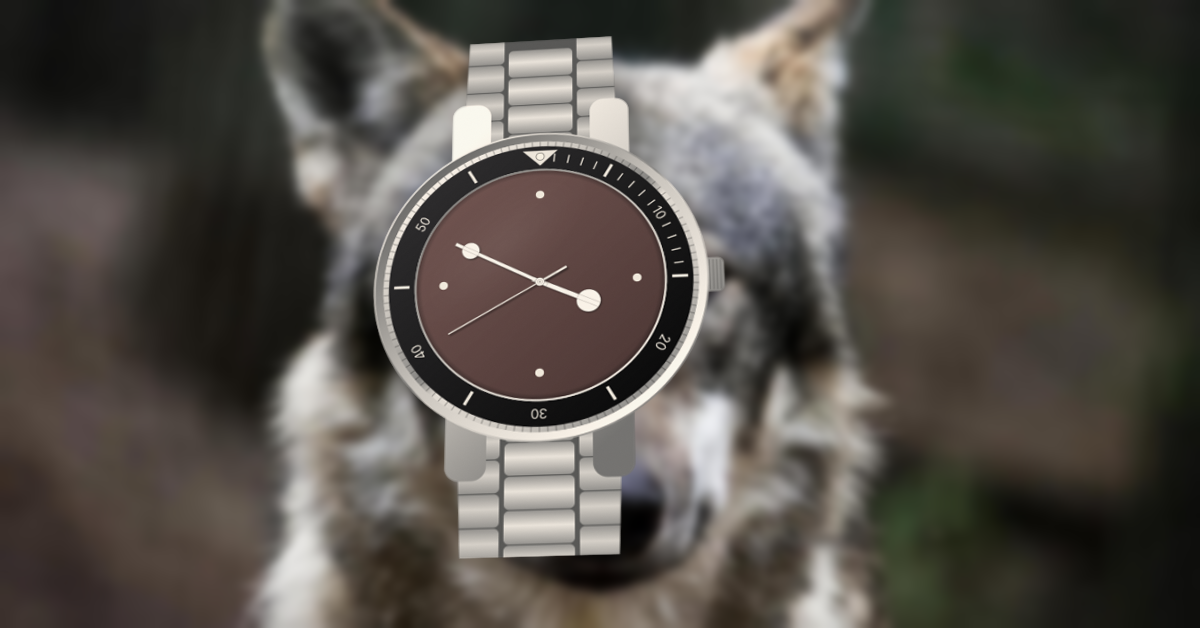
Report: {"hour": 3, "minute": 49, "second": 40}
